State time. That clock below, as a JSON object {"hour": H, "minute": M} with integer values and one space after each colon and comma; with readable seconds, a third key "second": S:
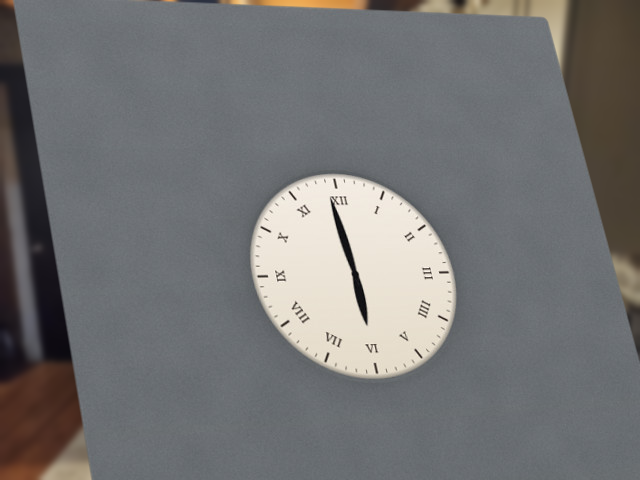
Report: {"hour": 5, "minute": 59}
